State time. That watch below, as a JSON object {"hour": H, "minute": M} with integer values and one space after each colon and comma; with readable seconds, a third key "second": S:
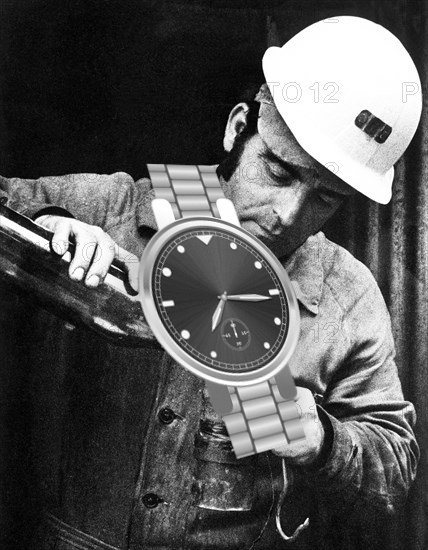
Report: {"hour": 7, "minute": 16}
